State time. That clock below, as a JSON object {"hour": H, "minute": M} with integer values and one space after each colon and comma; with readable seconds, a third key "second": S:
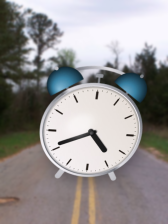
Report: {"hour": 4, "minute": 41}
